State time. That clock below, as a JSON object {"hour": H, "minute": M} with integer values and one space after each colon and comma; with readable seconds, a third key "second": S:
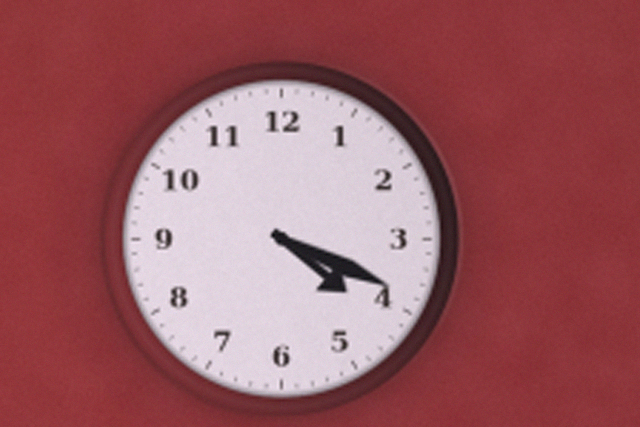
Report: {"hour": 4, "minute": 19}
